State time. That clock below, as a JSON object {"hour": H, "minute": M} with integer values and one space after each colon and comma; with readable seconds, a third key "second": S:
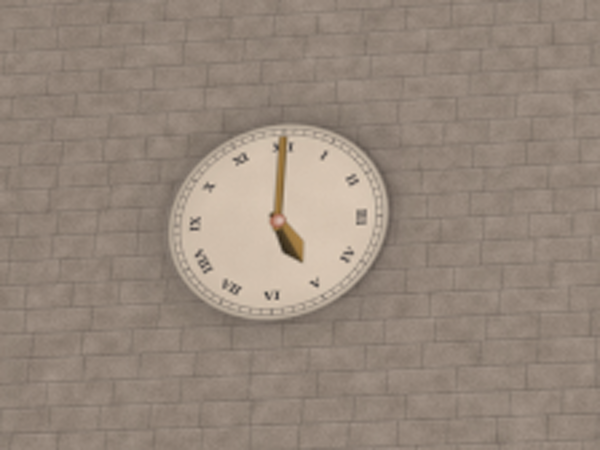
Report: {"hour": 5, "minute": 0}
